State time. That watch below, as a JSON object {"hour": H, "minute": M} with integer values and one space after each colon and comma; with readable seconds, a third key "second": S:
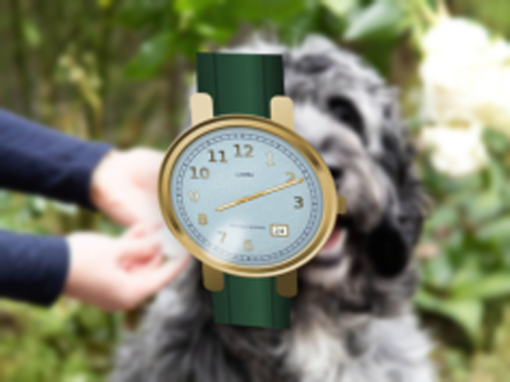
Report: {"hour": 8, "minute": 11}
